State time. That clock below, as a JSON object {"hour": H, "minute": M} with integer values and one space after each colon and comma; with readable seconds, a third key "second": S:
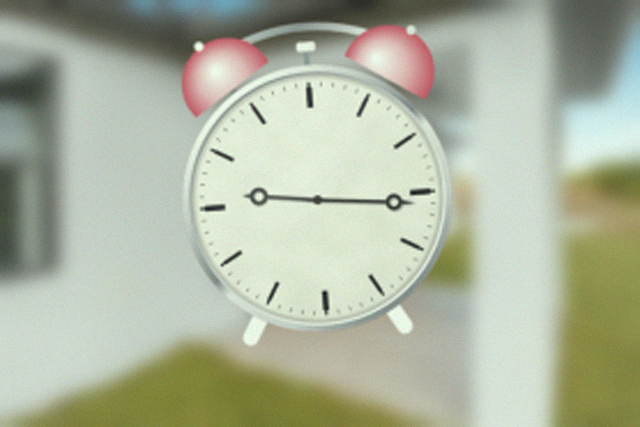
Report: {"hour": 9, "minute": 16}
